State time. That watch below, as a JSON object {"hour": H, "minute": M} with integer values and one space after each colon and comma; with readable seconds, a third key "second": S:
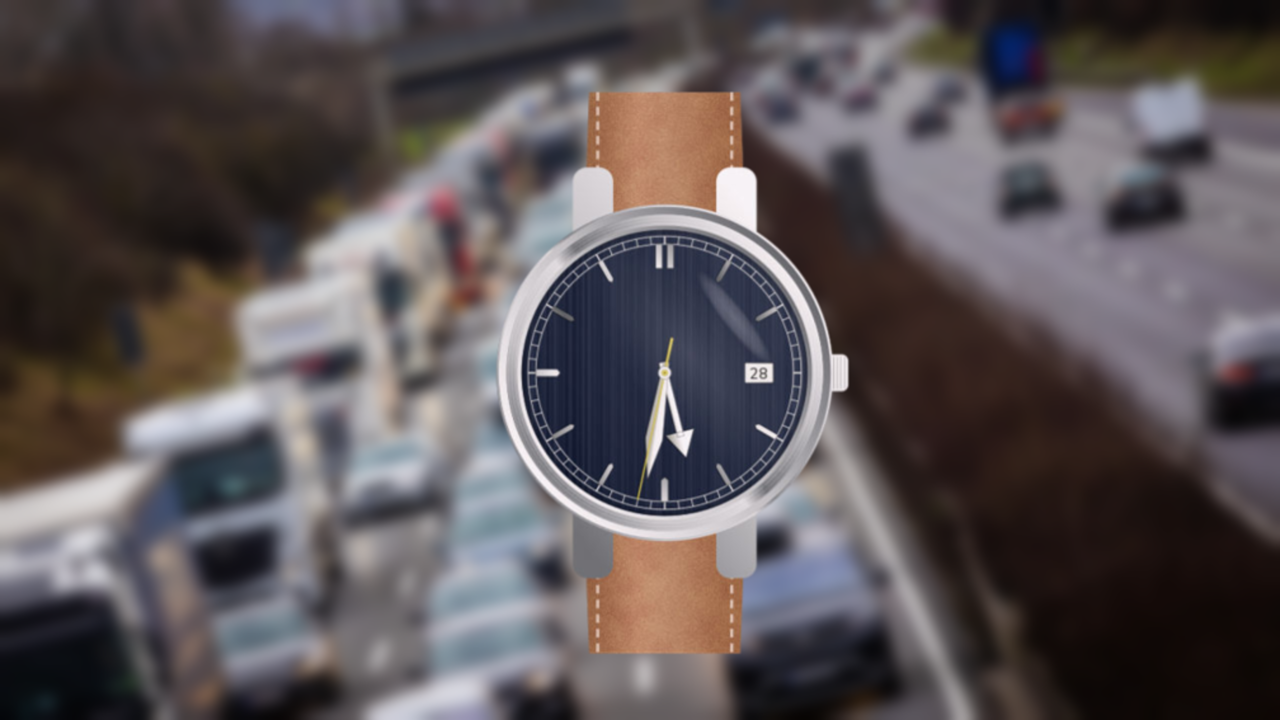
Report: {"hour": 5, "minute": 31, "second": 32}
